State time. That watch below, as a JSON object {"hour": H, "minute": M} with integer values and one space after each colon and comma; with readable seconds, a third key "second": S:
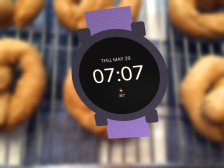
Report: {"hour": 7, "minute": 7}
